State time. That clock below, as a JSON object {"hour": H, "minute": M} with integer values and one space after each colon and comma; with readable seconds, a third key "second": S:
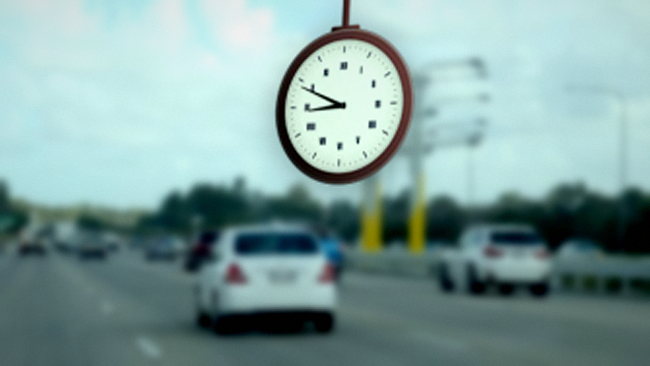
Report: {"hour": 8, "minute": 49}
